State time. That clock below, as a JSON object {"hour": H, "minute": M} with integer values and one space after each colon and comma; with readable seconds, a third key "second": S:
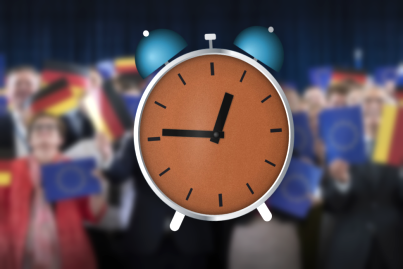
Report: {"hour": 12, "minute": 46}
